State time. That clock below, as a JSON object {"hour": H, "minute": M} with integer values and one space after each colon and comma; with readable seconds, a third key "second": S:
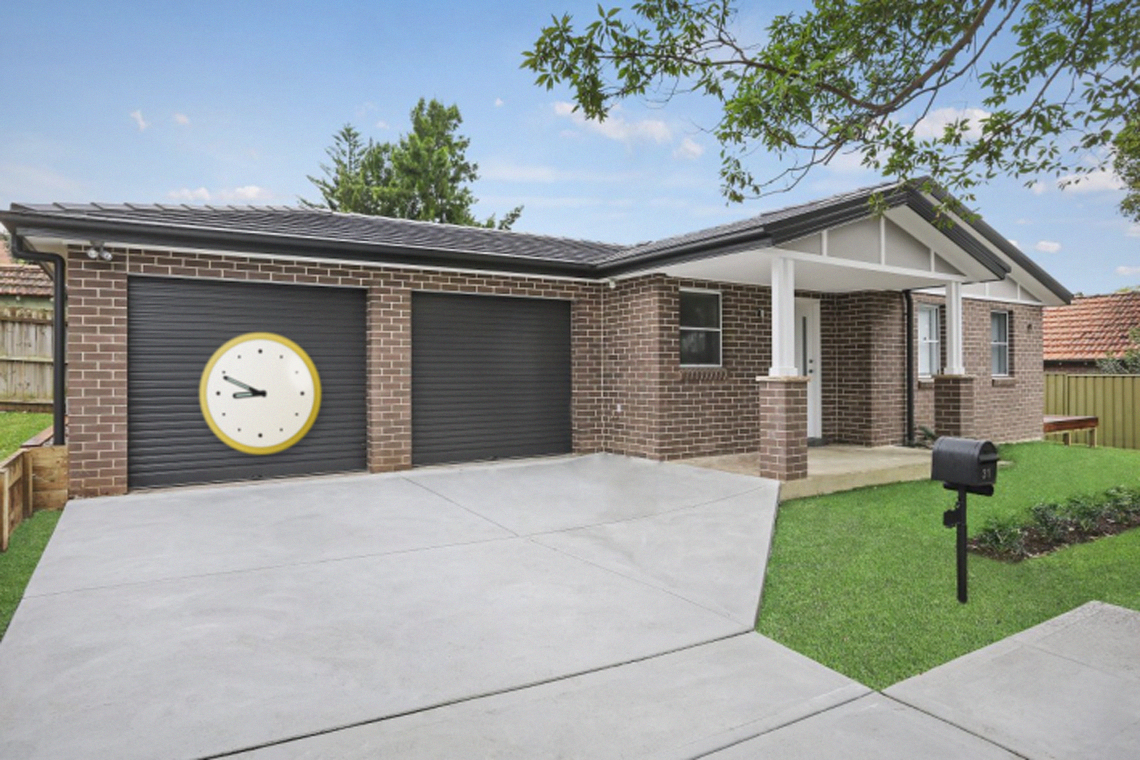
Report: {"hour": 8, "minute": 49}
